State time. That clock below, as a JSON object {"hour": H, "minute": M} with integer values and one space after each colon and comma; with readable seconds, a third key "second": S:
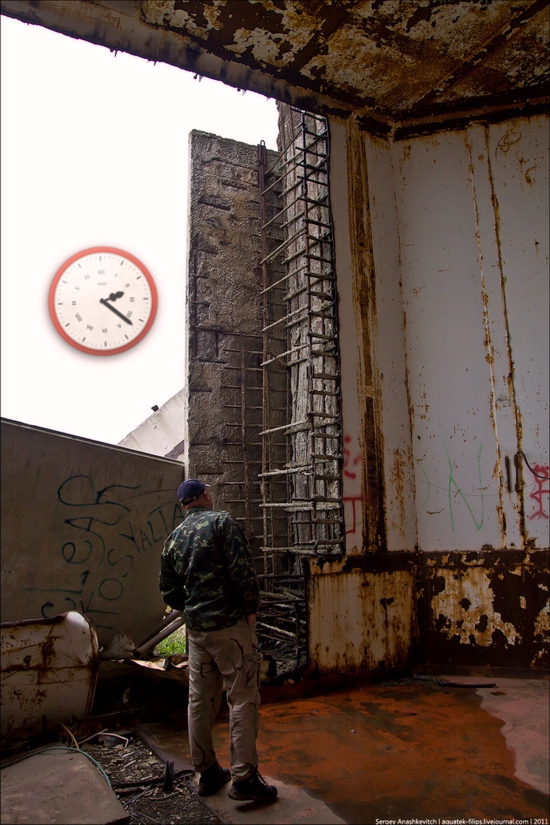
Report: {"hour": 2, "minute": 22}
